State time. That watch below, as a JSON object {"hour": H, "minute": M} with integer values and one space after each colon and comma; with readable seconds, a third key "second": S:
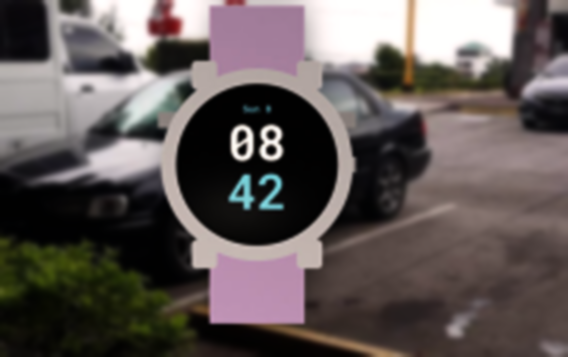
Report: {"hour": 8, "minute": 42}
